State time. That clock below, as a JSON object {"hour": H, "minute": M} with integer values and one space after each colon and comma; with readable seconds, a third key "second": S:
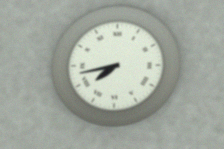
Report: {"hour": 7, "minute": 43}
